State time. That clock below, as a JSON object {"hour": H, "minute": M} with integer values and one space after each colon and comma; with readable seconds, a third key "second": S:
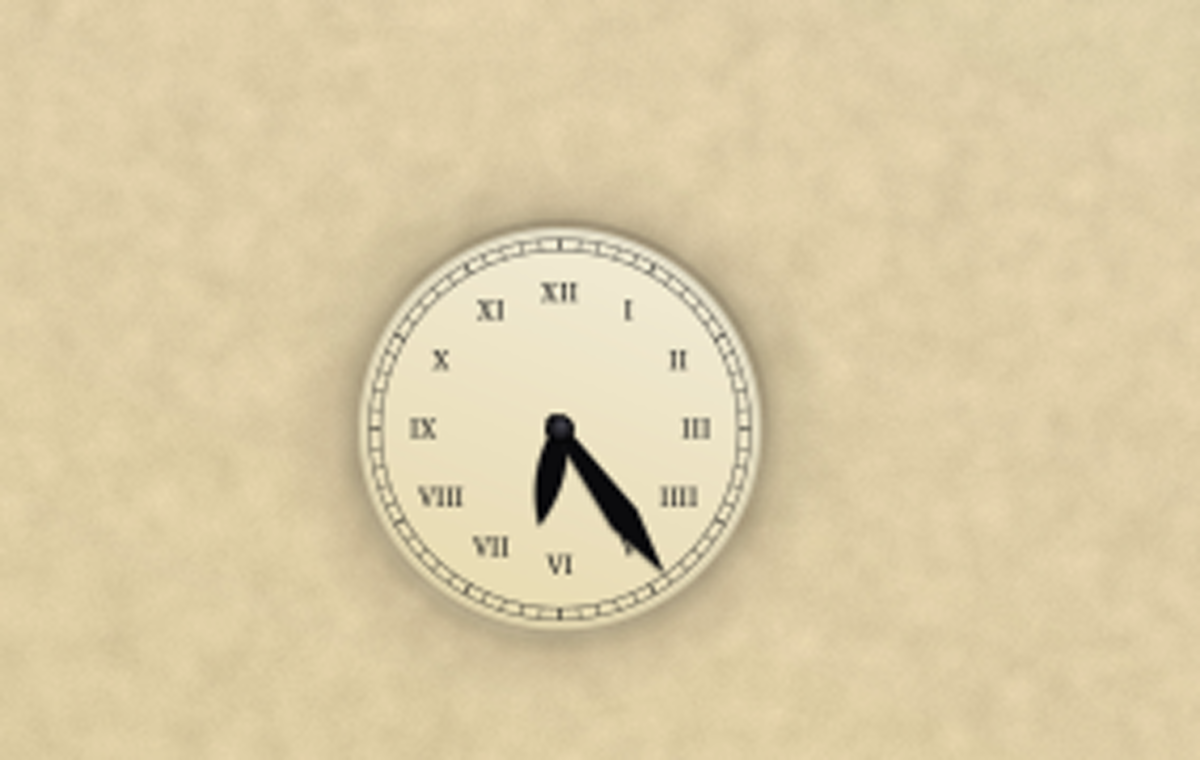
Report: {"hour": 6, "minute": 24}
